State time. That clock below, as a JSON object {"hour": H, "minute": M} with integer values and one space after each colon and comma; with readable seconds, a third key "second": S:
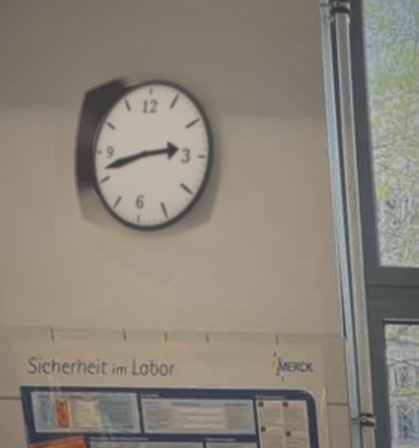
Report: {"hour": 2, "minute": 42}
